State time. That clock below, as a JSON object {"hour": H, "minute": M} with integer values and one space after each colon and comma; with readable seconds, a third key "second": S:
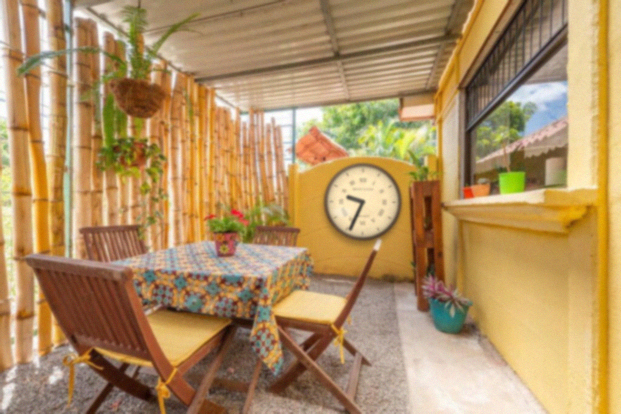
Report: {"hour": 9, "minute": 34}
